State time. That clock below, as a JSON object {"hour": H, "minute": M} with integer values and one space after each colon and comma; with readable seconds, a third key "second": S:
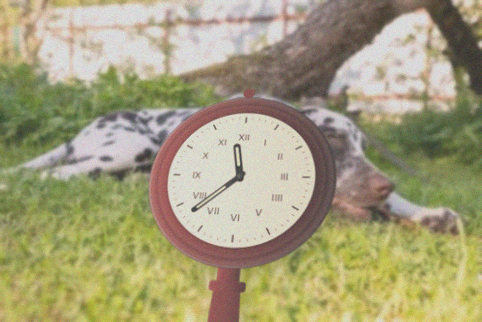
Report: {"hour": 11, "minute": 38}
